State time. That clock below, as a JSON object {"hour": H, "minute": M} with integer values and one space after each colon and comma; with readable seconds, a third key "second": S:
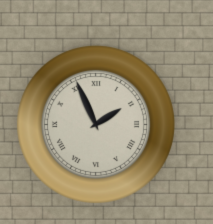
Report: {"hour": 1, "minute": 56}
